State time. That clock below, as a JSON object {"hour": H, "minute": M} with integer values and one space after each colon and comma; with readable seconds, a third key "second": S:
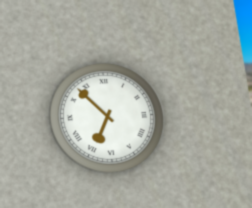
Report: {"hour": 6, "minute": 53}
